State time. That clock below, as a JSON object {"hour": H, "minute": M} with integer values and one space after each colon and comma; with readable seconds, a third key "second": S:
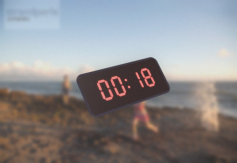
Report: {"hour": 0, "minute": 18}
